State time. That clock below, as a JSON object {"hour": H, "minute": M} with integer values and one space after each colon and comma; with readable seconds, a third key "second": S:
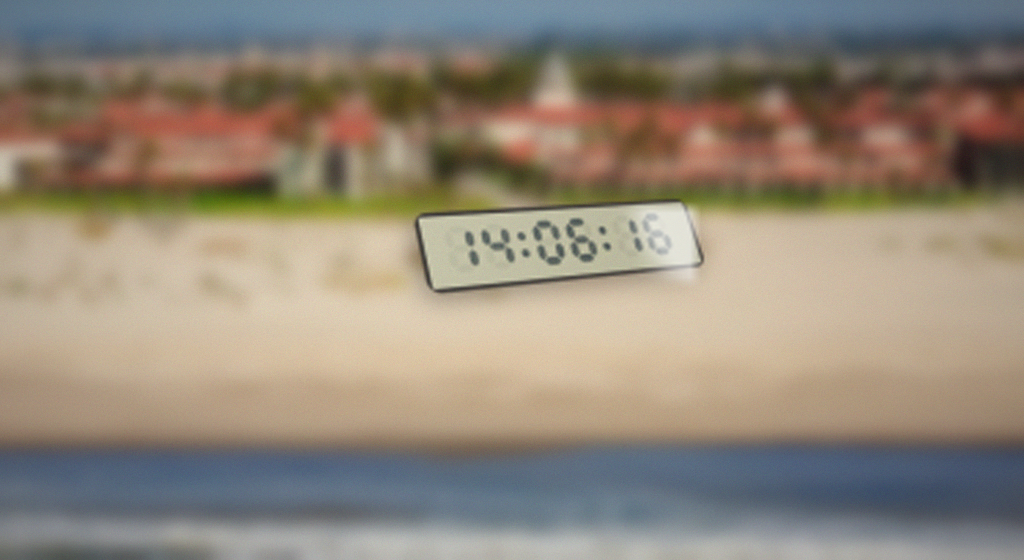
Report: {"hour": 14, "minute": 6, "second": 16}
